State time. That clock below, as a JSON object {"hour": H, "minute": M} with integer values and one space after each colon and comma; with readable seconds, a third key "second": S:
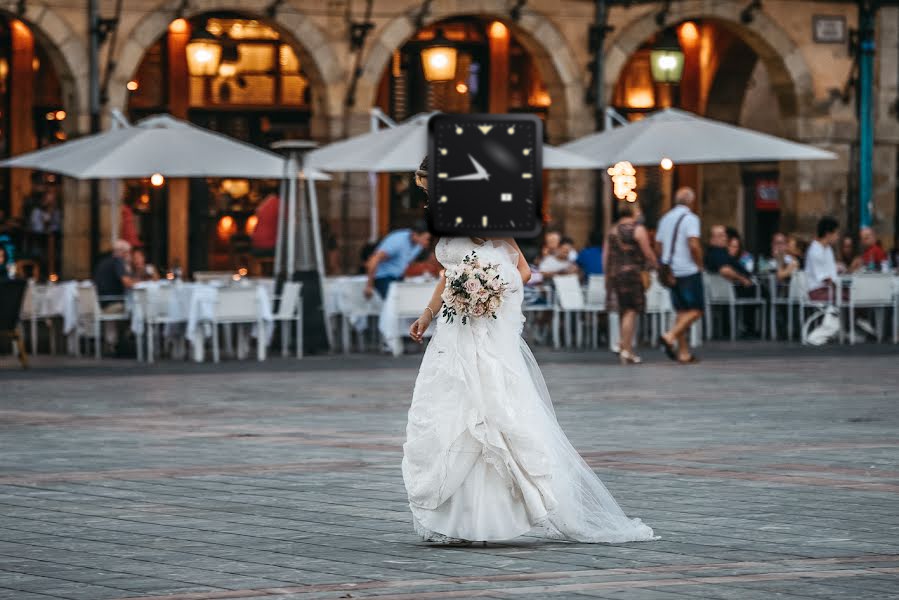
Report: {"hour": 10, "minute": 44}
